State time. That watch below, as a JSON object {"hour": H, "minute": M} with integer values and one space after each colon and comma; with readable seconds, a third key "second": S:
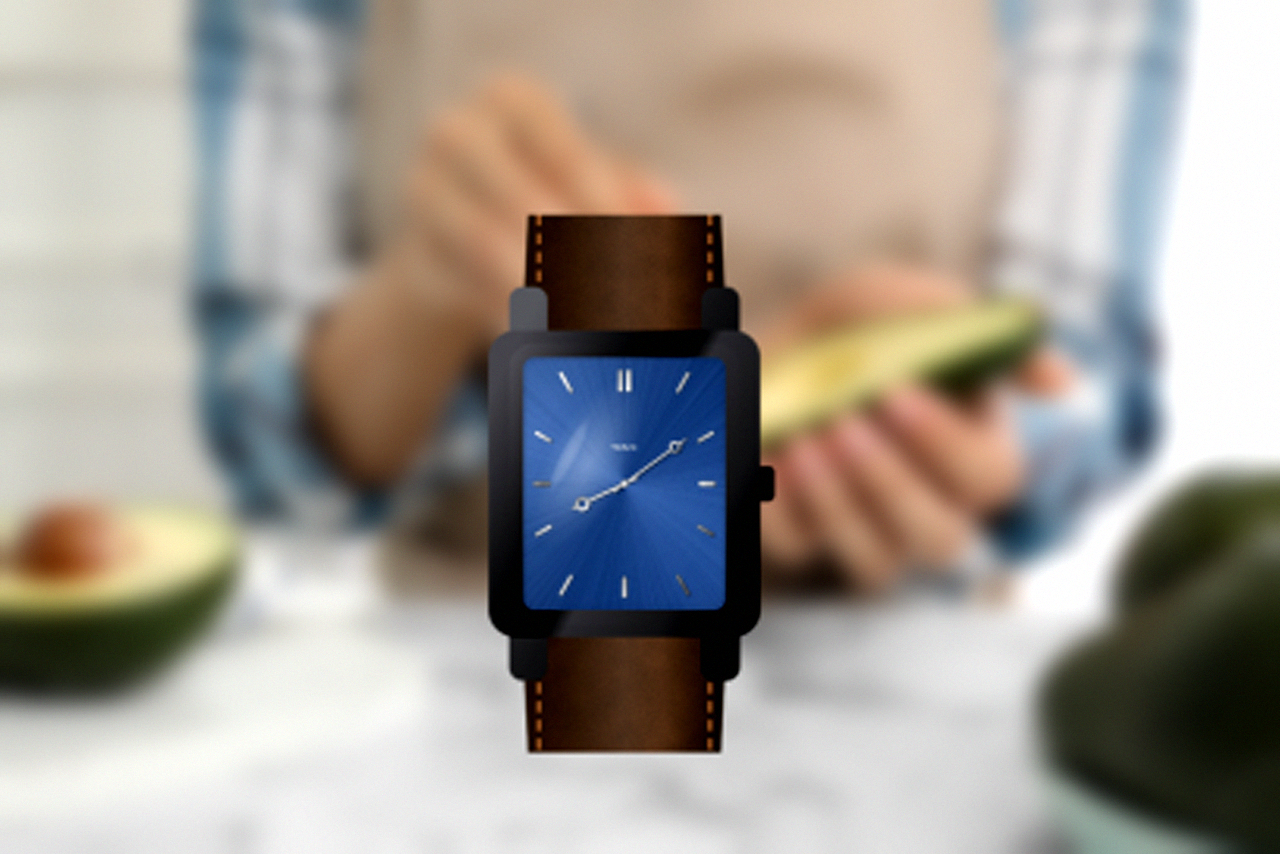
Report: {"hour": 8, "minute": 9}
